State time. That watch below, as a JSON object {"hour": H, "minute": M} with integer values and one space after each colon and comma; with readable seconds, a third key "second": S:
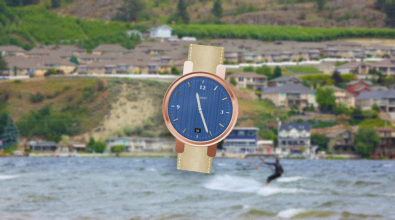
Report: {"hour": 11, "minute": 26}
